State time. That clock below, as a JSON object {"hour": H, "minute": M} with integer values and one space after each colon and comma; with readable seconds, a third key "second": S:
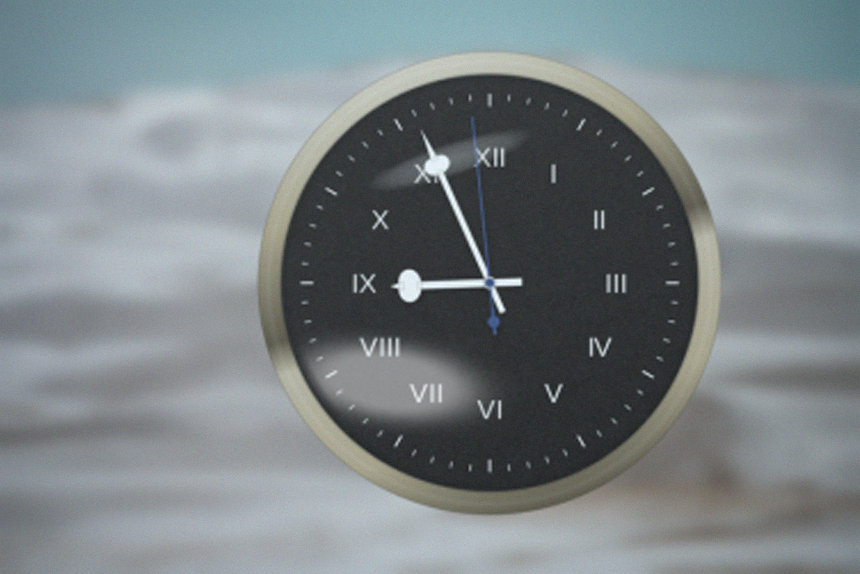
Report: {"hour": 8, "minute": 55, "second": 59}
